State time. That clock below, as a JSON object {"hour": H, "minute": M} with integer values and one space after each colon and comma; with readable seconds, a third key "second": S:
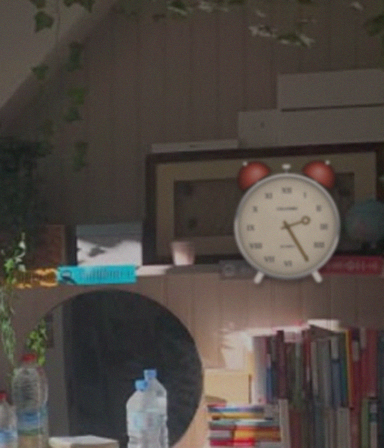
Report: {"hour": 2, "minute": 25}
